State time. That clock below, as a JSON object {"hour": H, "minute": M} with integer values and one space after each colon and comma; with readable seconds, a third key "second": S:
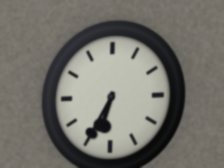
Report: {"hour": 6, "minute": 35}
